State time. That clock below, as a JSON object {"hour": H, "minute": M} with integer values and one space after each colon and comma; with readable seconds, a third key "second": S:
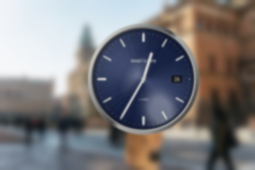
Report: {"hour": 12, "minute": 35}
